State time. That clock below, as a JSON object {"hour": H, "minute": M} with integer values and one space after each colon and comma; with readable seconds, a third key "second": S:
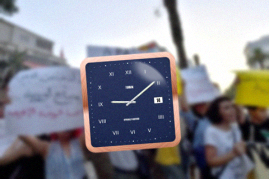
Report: {"hour": 9, "minute": 9}
